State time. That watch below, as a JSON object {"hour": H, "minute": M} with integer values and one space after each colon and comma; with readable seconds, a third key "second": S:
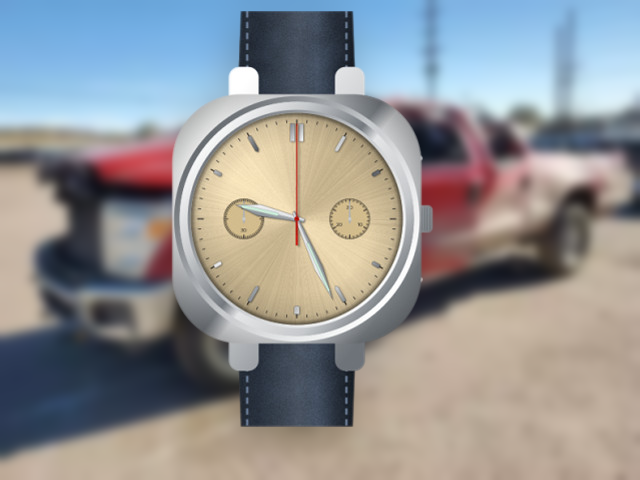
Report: {"hour": 9, "minute": 26}
